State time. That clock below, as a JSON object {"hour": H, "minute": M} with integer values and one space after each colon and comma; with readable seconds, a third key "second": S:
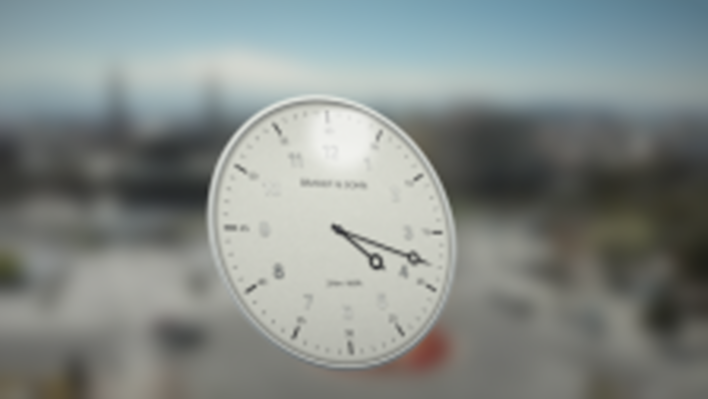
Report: {"hour": 4, "minute": 18}
